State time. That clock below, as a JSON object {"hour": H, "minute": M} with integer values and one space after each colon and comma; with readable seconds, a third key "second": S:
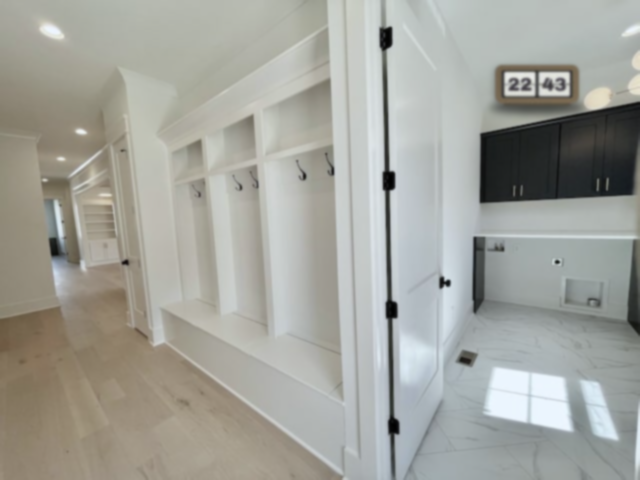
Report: {"hour": 22, "minute": 43}
